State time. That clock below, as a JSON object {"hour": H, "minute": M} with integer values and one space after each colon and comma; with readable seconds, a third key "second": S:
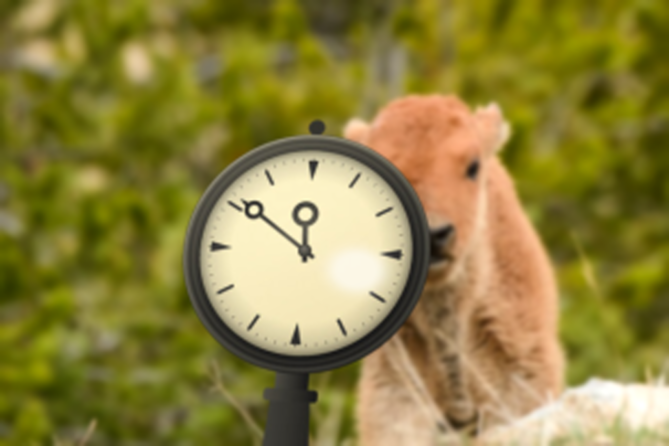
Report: {"hour": 11, "minute": 51}
